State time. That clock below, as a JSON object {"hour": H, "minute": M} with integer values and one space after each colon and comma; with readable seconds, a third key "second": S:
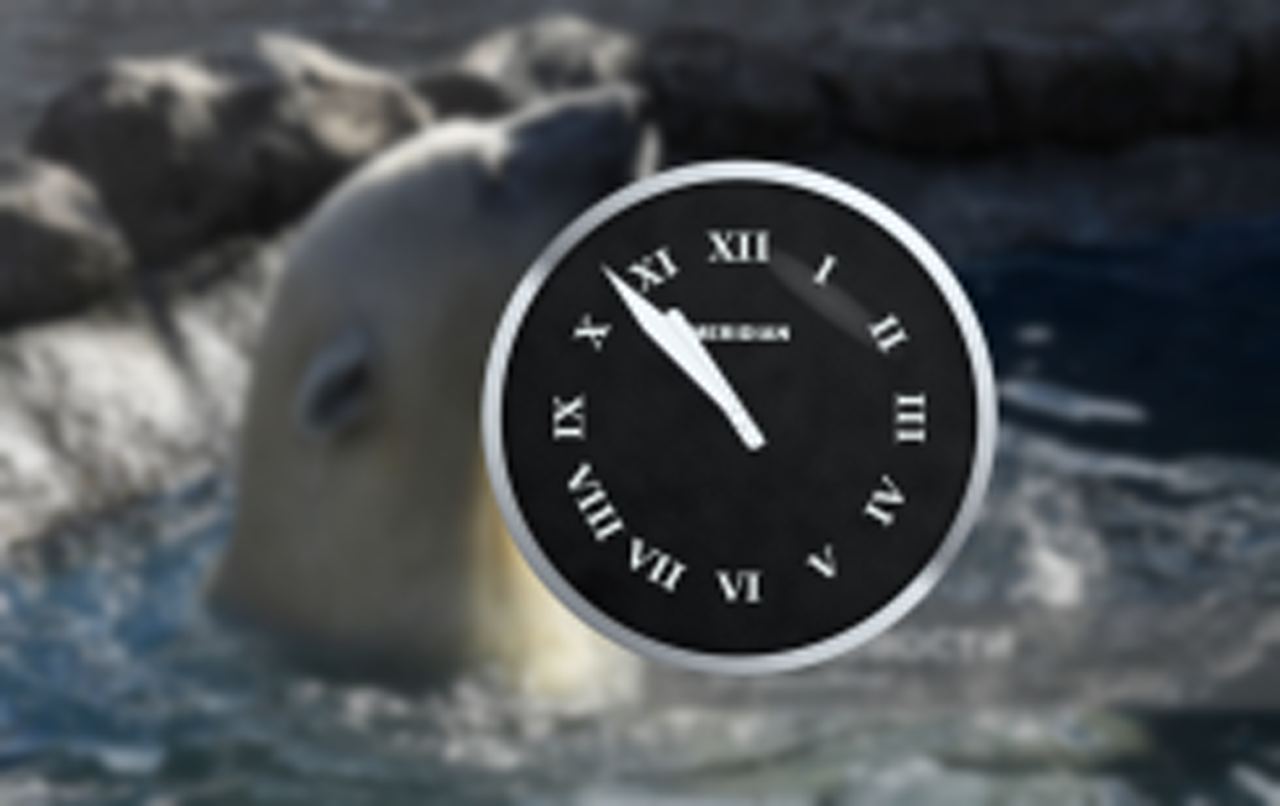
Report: {"hour": 10, "minute": 53}
